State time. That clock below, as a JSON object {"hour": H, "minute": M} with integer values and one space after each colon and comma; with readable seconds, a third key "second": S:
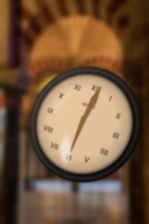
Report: {"hour": 6, "minute": 1}
